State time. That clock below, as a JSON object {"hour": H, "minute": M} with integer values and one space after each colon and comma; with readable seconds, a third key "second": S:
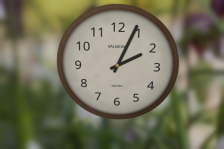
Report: {"hour": 2, "minute": 4}
